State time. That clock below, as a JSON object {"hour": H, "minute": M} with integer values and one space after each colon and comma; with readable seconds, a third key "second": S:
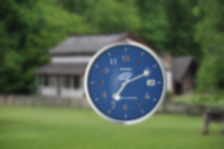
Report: {"hour": 7, "minute": 11}
